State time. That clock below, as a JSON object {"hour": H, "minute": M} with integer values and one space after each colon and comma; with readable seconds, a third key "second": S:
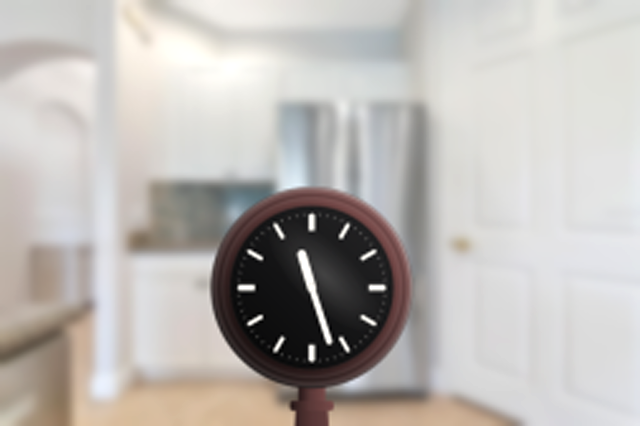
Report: {"hour": 11, "minute": 27}
